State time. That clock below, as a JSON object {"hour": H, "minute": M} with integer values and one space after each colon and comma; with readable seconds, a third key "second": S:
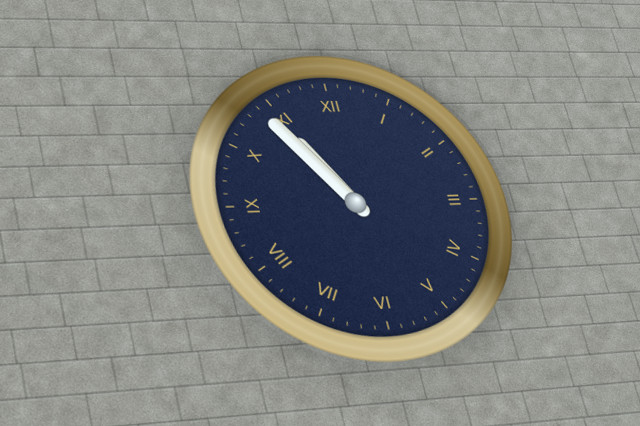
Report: {"hour": 10, "minute": 54}
